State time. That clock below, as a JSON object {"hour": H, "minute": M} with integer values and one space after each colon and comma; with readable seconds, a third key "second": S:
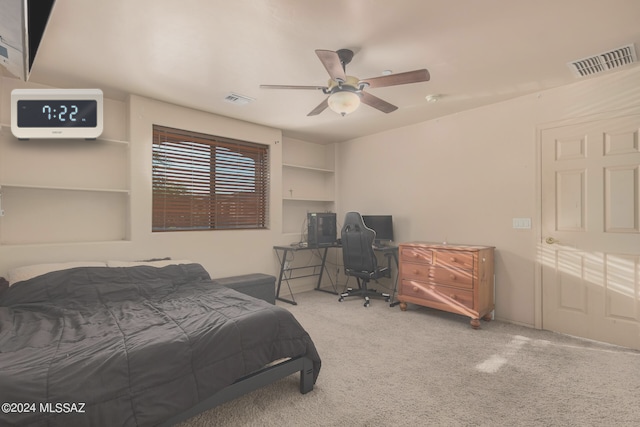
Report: {"hour": 7, "minute": 22}
